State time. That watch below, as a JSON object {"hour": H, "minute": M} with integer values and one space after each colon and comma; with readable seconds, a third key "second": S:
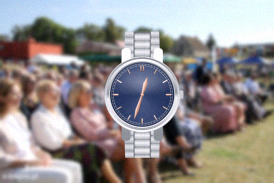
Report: {"hour": 12, "minute": 33}
